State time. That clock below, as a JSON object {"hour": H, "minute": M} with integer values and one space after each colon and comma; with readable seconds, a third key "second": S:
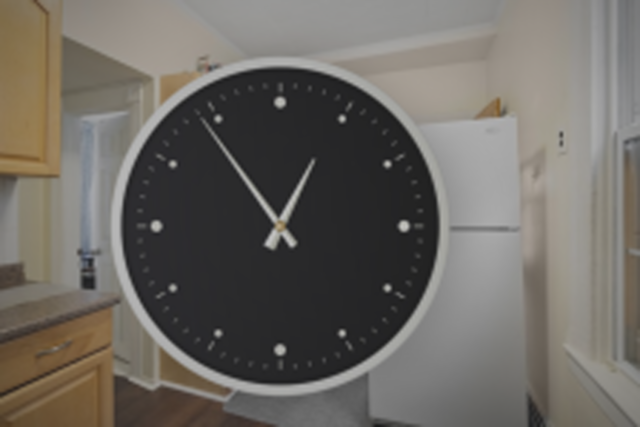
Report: {"hour": 12, "minute": 54}
